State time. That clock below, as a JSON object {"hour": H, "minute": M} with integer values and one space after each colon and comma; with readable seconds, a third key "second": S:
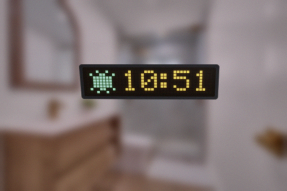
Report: {"hour": 10, "minute": 51}
